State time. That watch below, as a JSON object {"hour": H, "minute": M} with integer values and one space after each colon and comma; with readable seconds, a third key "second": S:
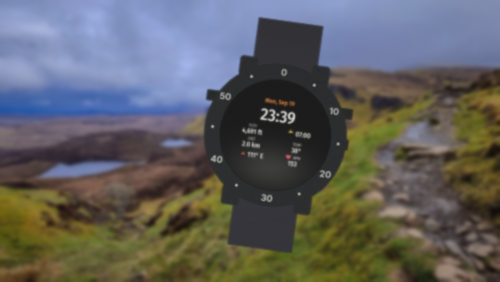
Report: {"hour": 23, "minute": 39}
